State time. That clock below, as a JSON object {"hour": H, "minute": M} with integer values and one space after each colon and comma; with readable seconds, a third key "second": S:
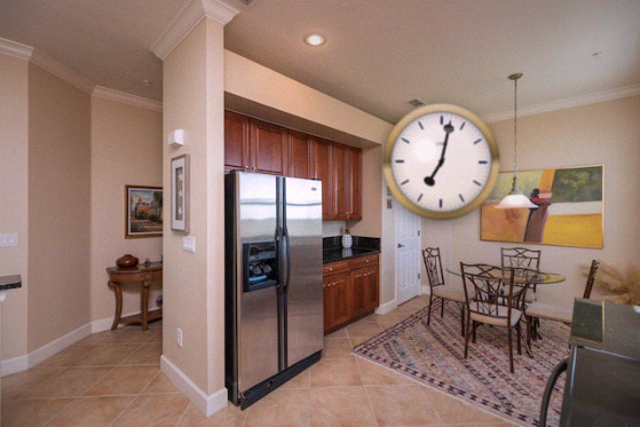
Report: {"hour": 7, "minute": 2}
